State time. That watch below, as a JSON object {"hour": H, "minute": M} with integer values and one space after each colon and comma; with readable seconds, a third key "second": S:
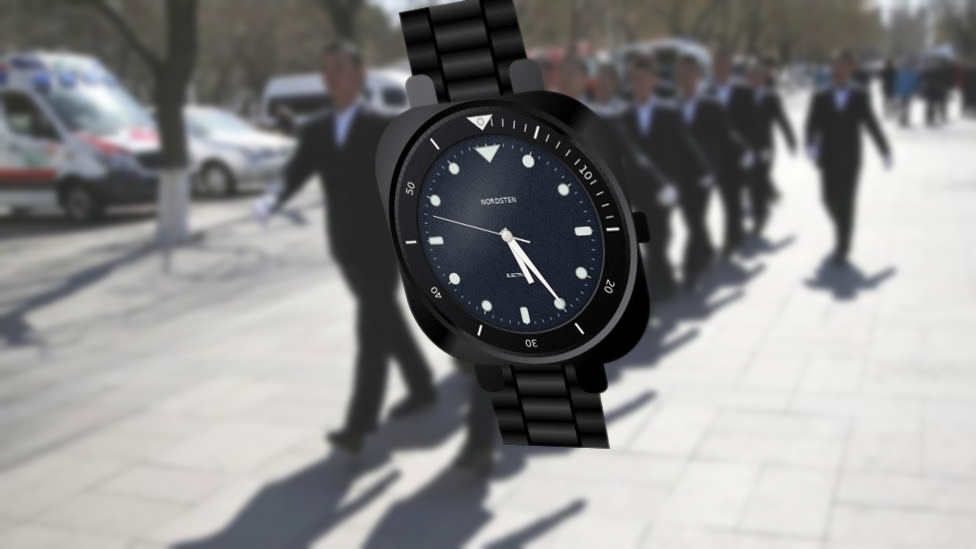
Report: {"hour": 5, "minute": 24, "second": 48}
